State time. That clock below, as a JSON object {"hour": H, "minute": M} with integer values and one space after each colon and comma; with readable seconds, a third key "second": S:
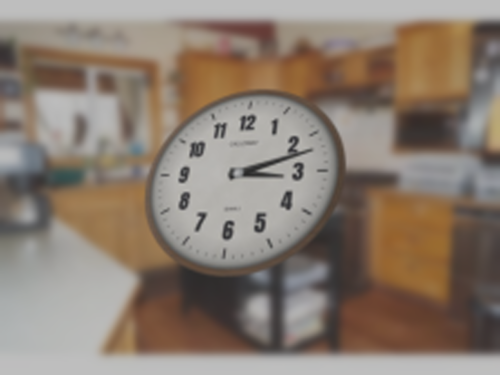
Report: {"hour": 3, "minute": 12}
